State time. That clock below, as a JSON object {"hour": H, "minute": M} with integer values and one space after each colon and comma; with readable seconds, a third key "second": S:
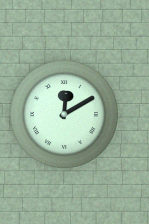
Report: {"hour": 12, "minute": 10}
